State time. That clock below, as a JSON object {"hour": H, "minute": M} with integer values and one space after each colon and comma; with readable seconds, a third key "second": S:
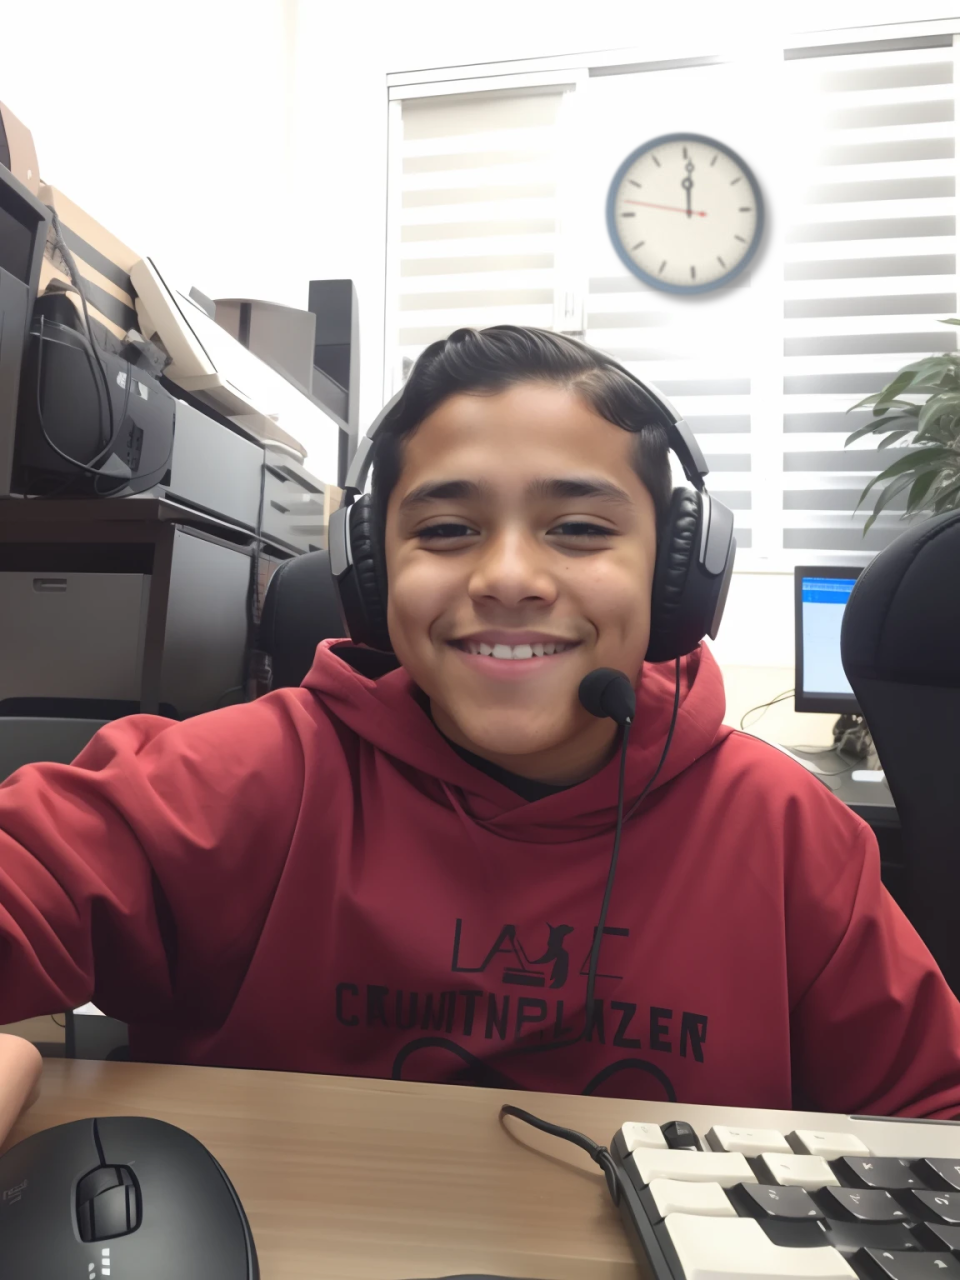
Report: {"hour": 12, "minute": 0, "second": 47}
